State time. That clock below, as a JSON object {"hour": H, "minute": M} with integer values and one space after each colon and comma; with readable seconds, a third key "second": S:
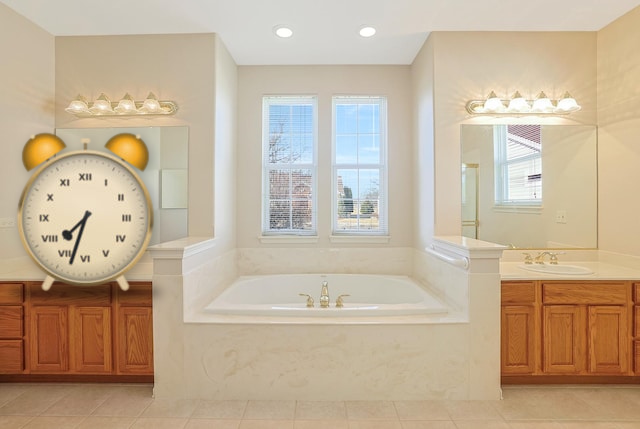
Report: {"hour": 7, "minute": 33}
